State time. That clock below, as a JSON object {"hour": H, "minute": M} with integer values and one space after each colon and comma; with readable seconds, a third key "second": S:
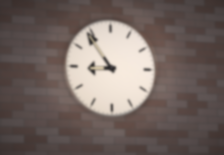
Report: {"hour": 8, "minute": 54}
